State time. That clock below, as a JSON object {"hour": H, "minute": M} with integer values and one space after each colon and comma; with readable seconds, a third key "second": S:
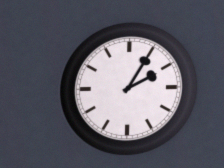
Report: {"hour": 2, "minute": 5}
